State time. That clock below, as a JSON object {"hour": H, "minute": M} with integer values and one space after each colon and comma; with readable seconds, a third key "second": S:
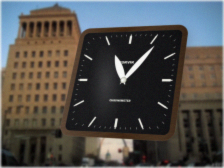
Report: {"hour": 11, "minute": 6}
